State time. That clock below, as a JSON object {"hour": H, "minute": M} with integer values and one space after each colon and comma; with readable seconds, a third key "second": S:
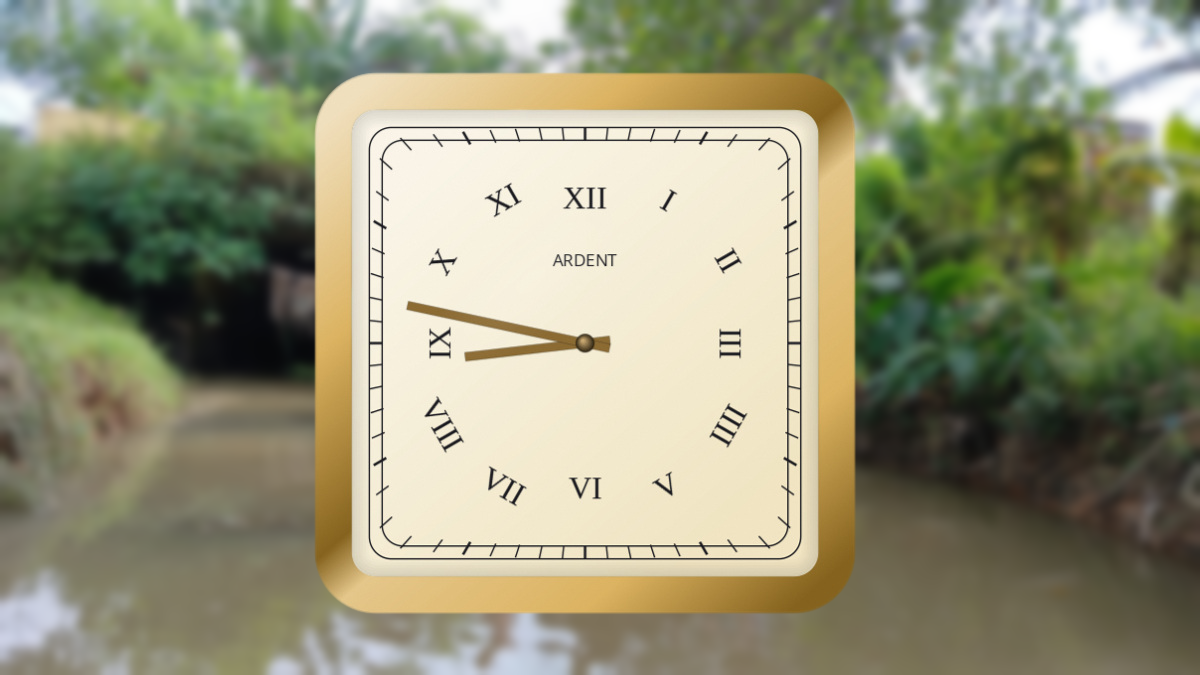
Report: {"hour": 8, "minute": 47}
